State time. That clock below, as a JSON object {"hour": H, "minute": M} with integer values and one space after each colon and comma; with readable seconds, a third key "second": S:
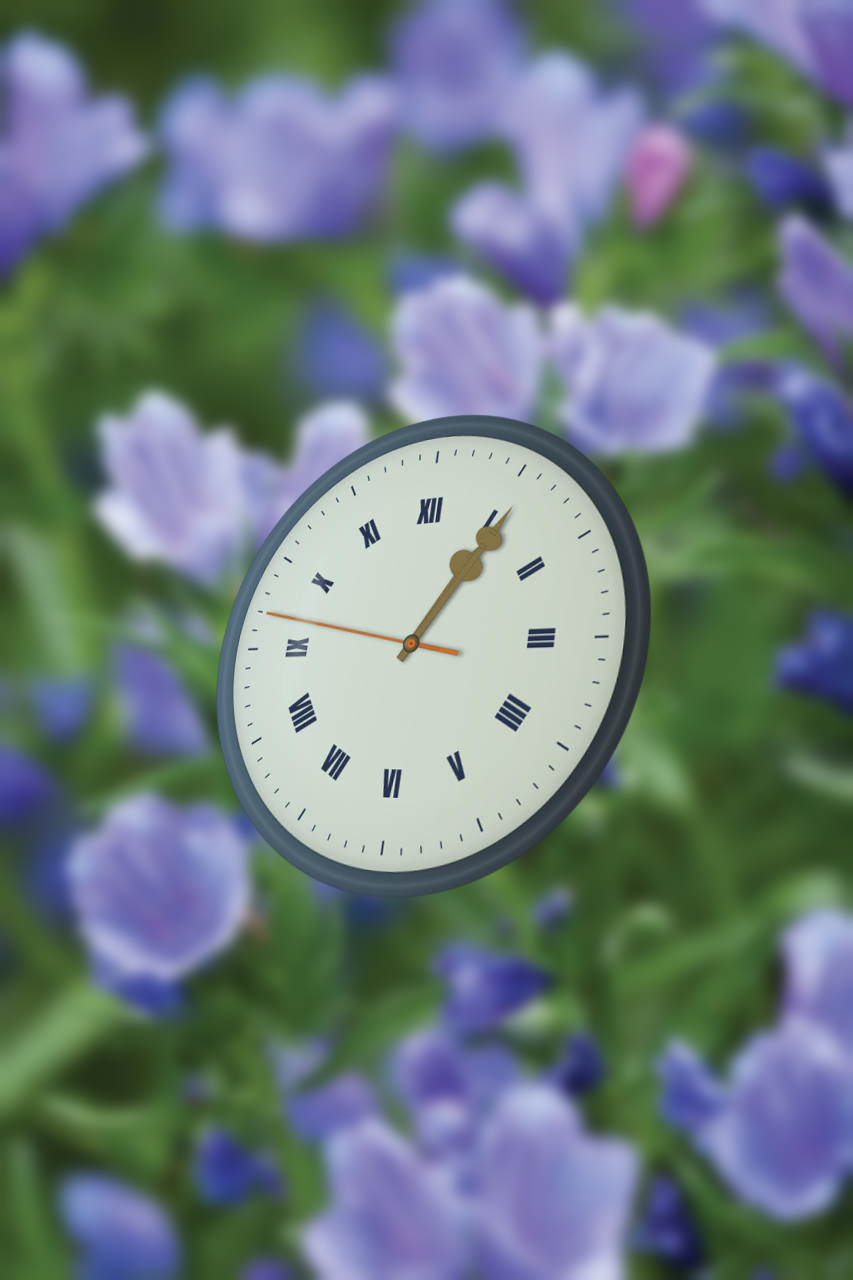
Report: {"hour": 1, "minute": 5, "second": 47}
